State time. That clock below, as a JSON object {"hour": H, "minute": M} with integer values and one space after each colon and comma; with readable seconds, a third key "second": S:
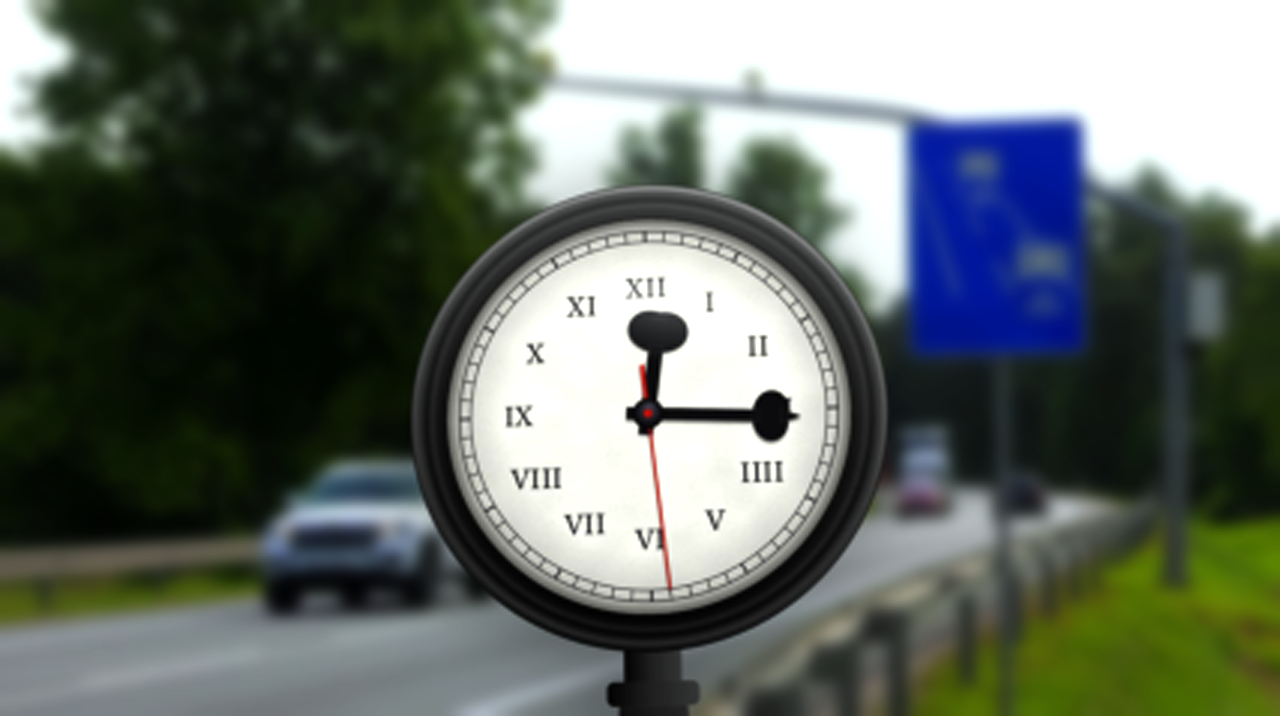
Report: {"hour": 12, "minute": 15, "second": 29}
